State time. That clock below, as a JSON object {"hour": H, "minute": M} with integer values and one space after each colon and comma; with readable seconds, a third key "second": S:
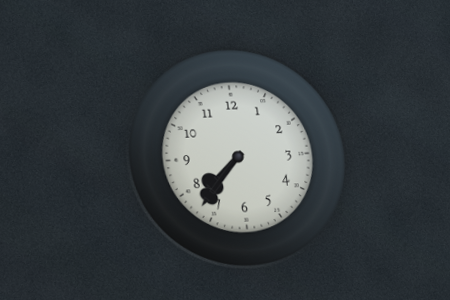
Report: {"hour": 7, "minute": 37}
